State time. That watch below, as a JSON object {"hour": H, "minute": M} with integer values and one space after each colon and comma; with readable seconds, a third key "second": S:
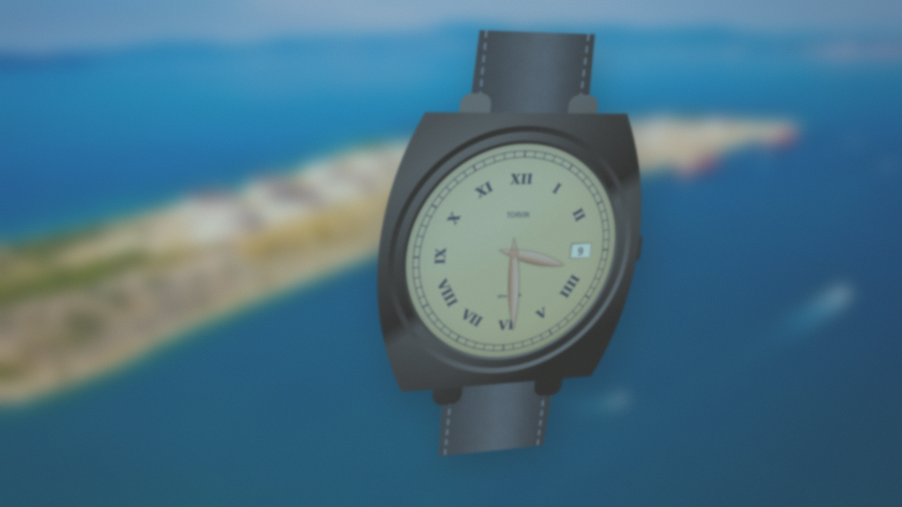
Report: {"hour": 3, "minute": 29}
